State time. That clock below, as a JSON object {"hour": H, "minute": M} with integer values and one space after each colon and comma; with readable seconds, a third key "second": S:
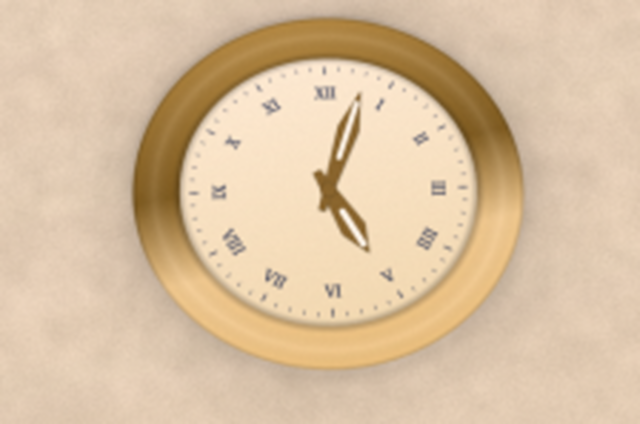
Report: {"hour": 5, "minute": 3}
